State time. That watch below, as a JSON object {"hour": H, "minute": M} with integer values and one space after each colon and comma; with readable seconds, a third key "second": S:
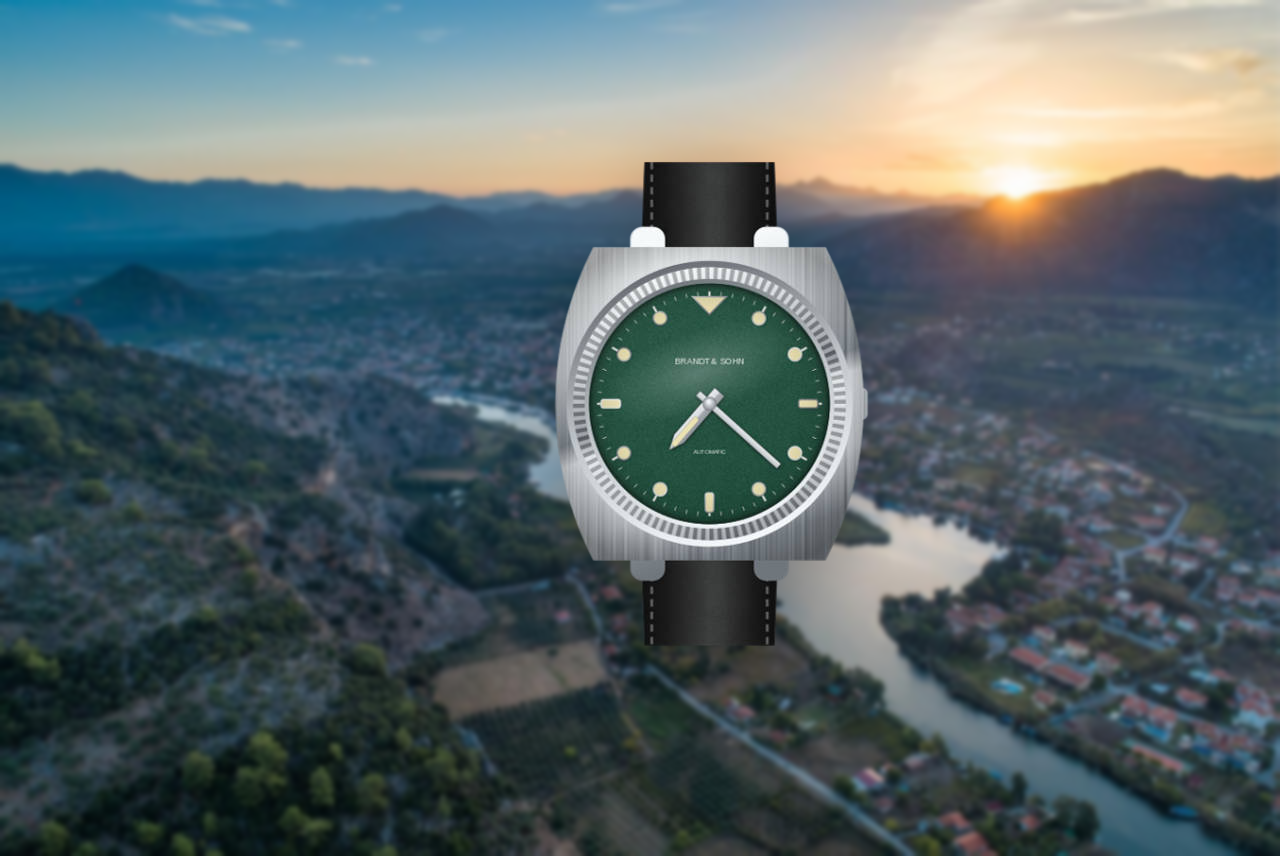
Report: {"hour": 7, "minute": 22}
